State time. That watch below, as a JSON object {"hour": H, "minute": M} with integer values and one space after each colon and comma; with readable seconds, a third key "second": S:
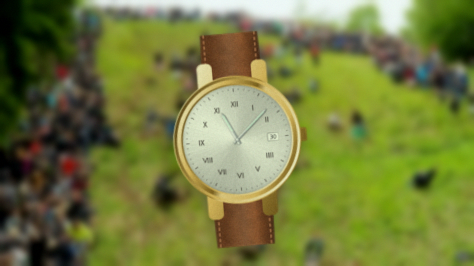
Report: {"hour": 11, "minute": 8}
